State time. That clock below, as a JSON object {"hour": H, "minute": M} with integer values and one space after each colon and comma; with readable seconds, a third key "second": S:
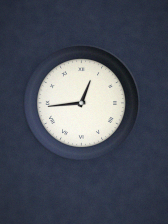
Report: {"hour": 12, "minute": 44}
